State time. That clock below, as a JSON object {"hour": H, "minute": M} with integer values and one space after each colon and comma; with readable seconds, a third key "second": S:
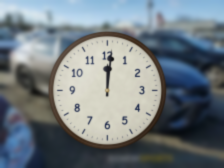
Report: {"hour": 12, "minute": 1}
